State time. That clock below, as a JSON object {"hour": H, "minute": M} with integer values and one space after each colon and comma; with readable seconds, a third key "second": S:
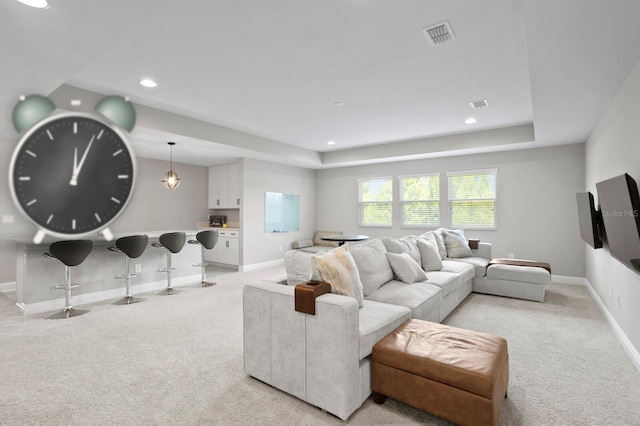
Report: {"hour": 12, "minute": 4}
